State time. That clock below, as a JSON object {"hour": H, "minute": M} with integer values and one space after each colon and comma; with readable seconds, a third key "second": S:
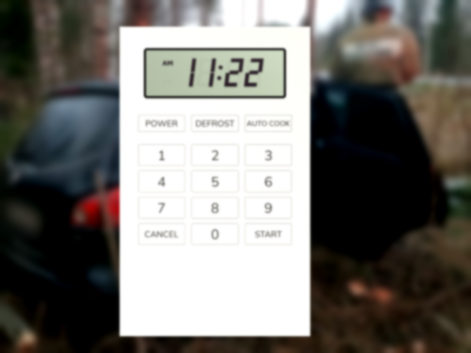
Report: {"hour": 11, "minute": 22}
